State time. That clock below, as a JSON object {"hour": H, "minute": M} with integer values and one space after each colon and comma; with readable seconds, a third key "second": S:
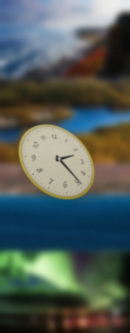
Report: {"hour": 2, "minute": 24}
